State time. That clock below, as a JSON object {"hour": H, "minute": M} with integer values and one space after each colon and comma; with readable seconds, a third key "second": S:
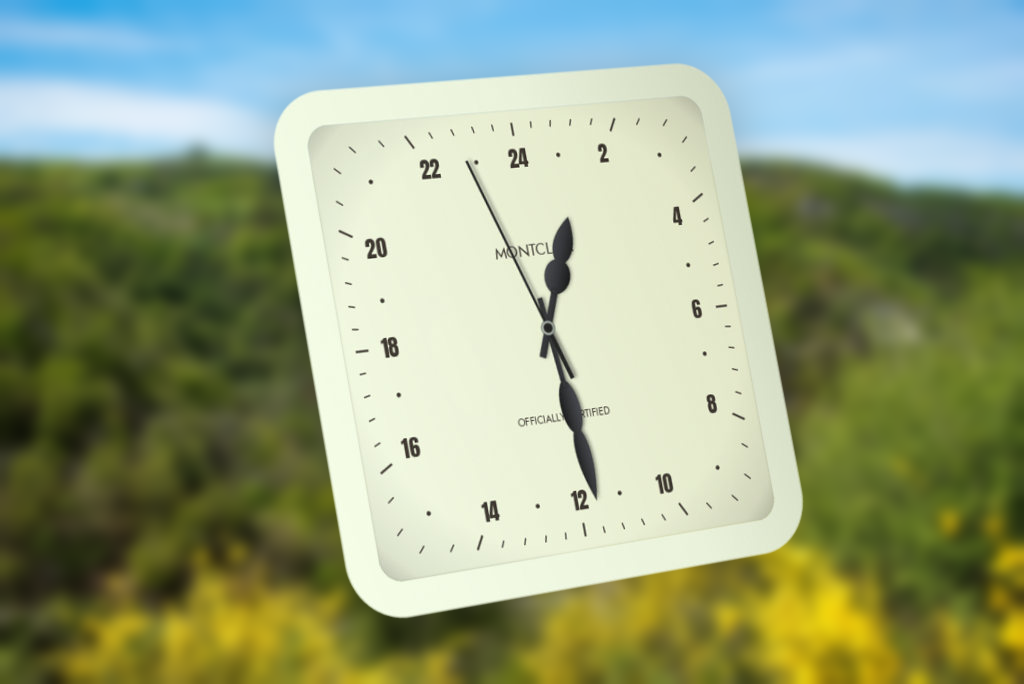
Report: {"hour": 1, "minute": 28, "second": 57}
